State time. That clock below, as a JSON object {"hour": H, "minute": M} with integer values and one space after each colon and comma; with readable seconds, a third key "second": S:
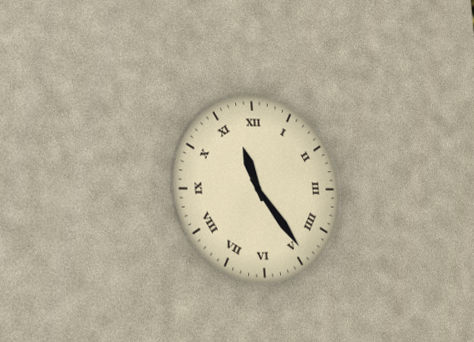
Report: {"hour": 11, "minute": 24}
